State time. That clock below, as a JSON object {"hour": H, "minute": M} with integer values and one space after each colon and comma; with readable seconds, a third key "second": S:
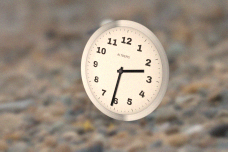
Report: {"hour": 2, "minute": 31}
